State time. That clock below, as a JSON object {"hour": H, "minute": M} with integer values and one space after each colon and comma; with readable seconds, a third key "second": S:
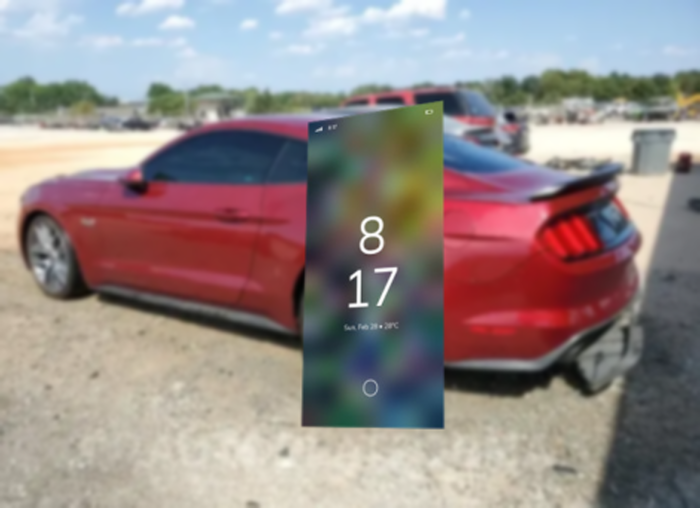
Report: {"hour": 8, "minute": 17}
